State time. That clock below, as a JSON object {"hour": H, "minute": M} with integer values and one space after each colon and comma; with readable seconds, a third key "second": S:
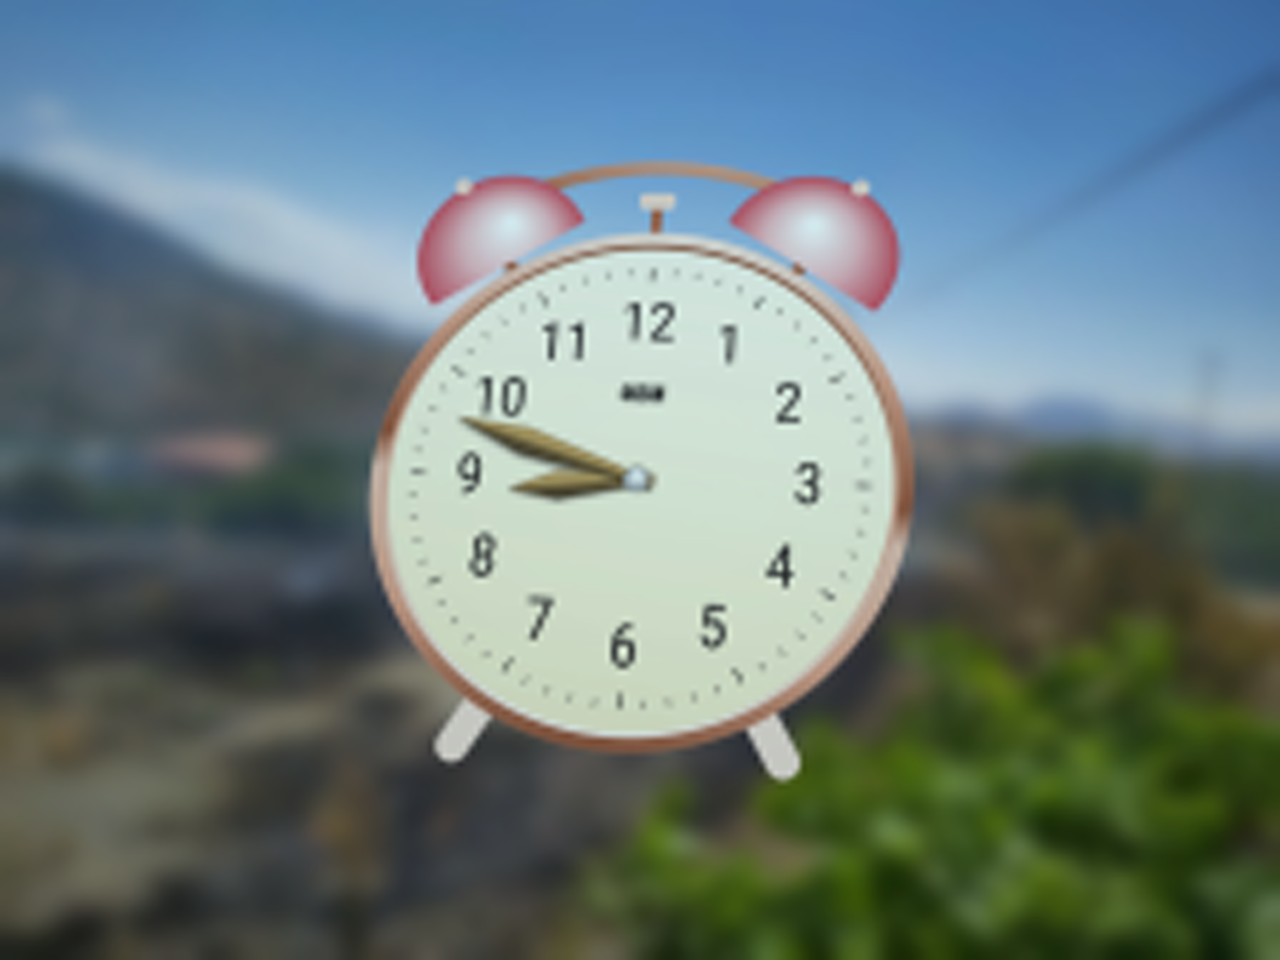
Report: {"hour": 8, "minute": 48}
